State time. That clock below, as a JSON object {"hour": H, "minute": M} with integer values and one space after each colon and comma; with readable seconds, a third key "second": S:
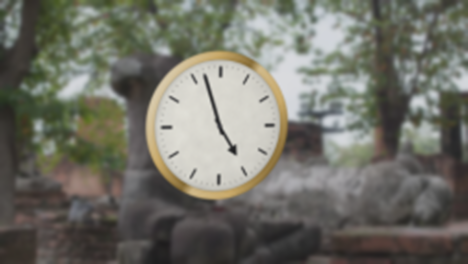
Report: {"hour": 4, "minute": 57}
